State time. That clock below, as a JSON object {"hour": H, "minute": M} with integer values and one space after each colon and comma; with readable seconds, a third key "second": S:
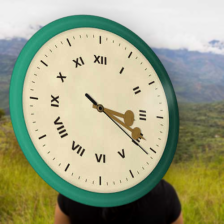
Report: {"hour": 3, "minute": 19, "second": 21}
